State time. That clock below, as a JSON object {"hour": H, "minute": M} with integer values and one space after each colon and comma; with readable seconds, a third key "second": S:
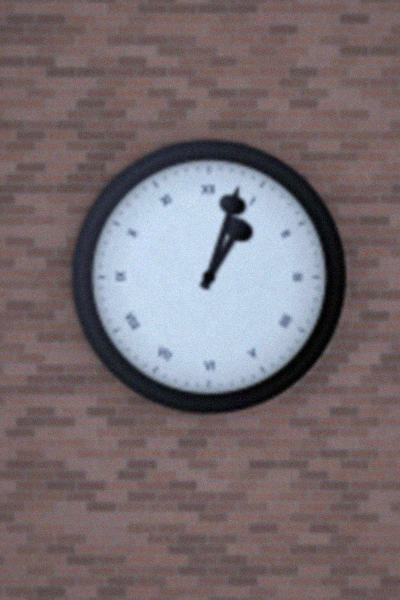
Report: {"hour": 1, "minute": 3}
